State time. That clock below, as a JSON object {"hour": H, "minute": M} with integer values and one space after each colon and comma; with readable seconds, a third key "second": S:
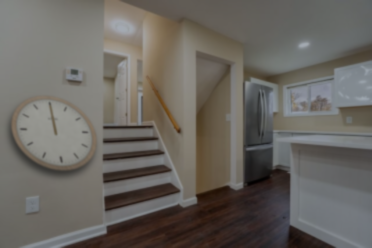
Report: {"hour": 12, "minute": 0}
